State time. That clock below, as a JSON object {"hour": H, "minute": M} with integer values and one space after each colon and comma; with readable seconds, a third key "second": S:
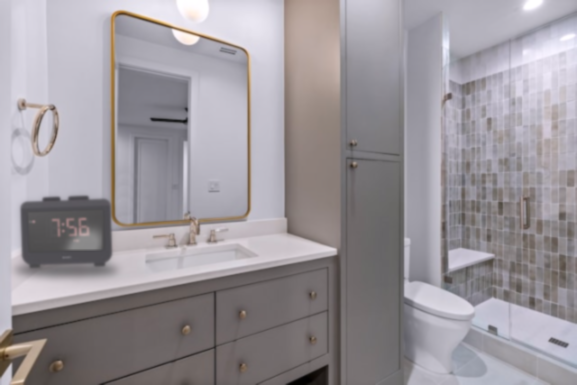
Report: {"hour": 7, "minute": 56}
